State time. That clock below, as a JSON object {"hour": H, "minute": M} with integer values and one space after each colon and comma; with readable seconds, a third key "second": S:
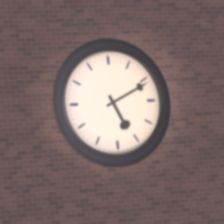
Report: {"hour": 5, "minute": 11}
